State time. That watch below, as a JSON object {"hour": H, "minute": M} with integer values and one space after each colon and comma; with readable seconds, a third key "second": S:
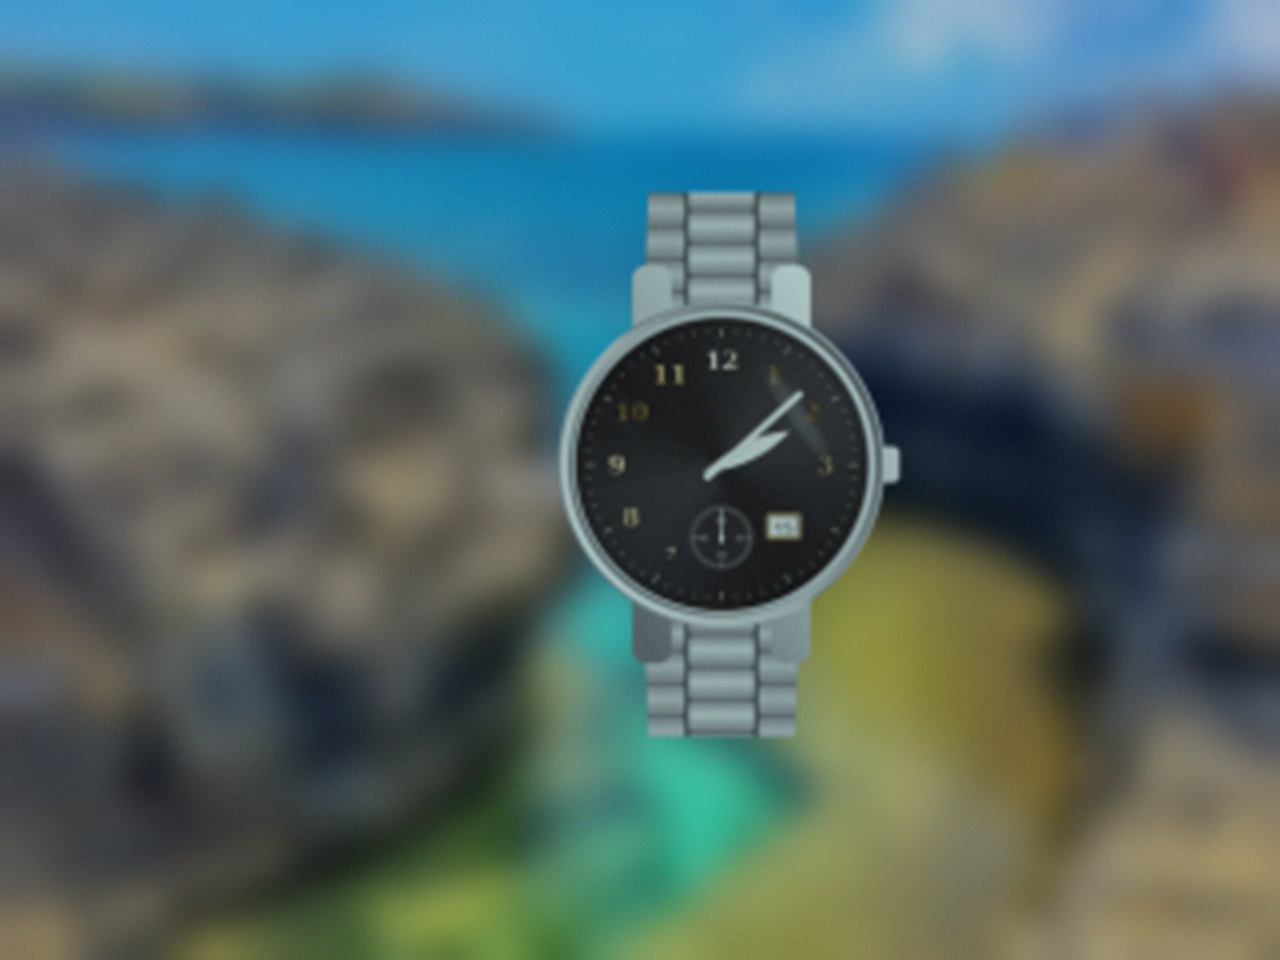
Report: {"hour": 2, "minute": 8}
